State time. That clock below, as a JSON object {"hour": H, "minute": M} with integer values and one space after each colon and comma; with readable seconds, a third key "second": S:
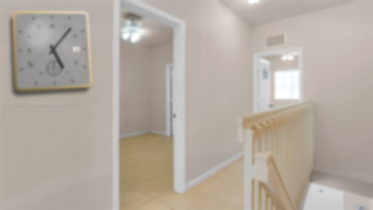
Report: {"hour": 5, "minute": 7}
